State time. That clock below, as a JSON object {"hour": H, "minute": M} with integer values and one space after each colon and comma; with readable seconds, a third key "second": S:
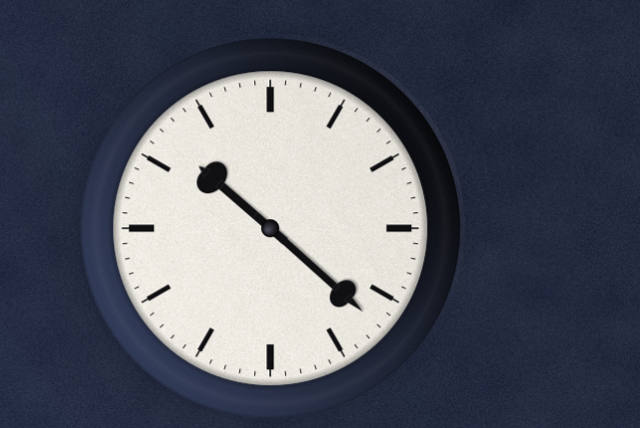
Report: {"hour": 10, "minute": 22}
